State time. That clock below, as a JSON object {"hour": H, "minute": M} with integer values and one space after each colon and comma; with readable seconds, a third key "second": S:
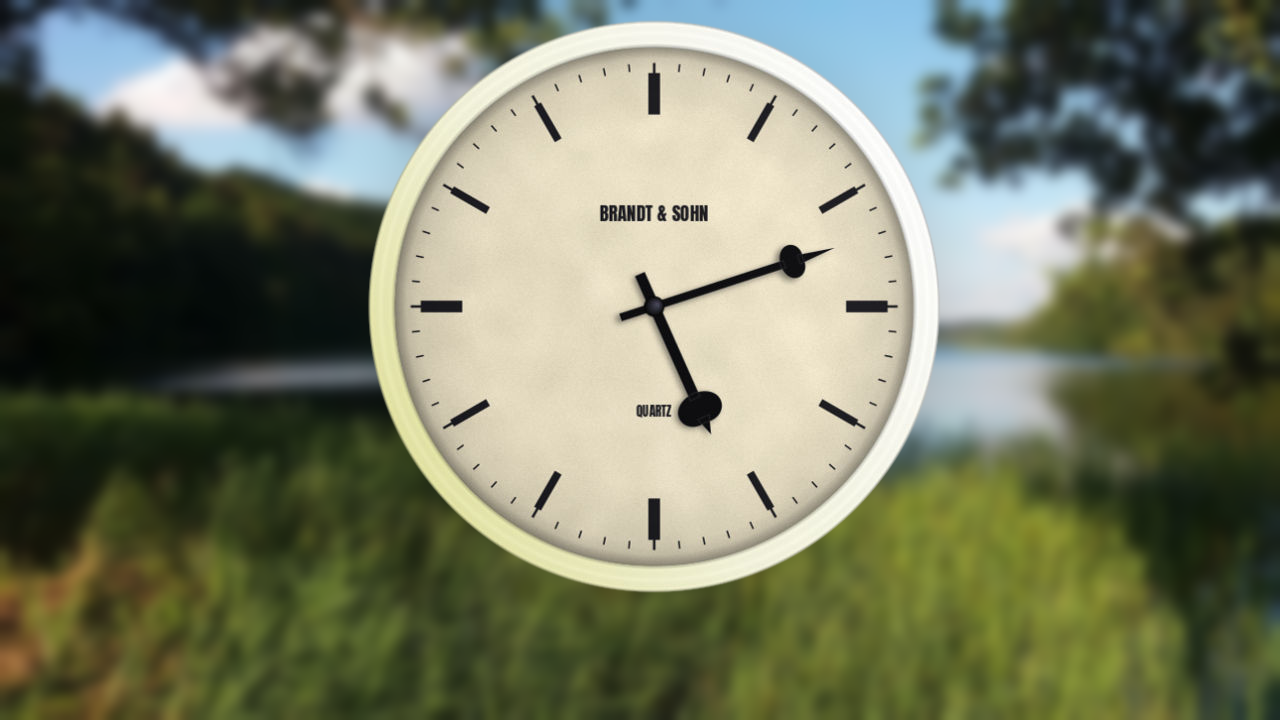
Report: {"hour": 5, "minute": 12}
